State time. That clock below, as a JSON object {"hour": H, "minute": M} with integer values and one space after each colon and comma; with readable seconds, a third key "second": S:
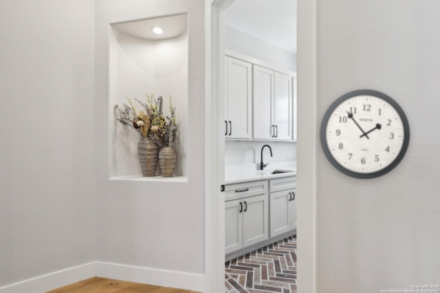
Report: {"hour": 1, "minute": 53}
